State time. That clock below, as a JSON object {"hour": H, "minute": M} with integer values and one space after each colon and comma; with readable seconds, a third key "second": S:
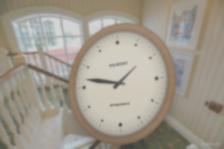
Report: {"hour": 1, "minute": 47}
